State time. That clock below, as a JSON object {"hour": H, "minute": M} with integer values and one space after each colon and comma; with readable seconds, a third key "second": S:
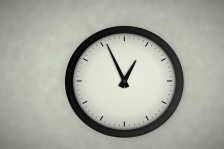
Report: {"hour": 12, "minute": 56}
